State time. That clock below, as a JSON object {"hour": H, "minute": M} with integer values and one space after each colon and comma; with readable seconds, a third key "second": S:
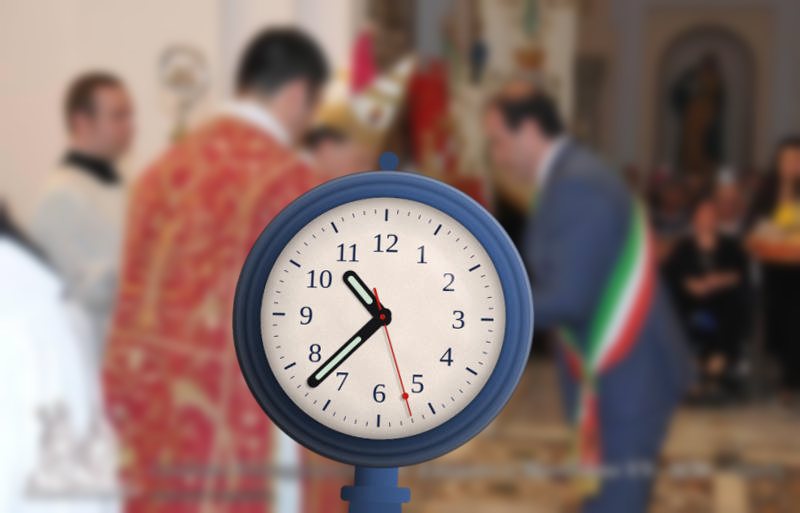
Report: {"hour": 10, "minute": 37, "second": 27}
